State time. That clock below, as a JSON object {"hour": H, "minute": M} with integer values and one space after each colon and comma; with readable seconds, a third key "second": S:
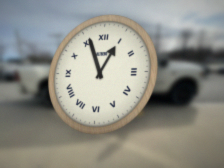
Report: {"hour": 12, "minute": 56}
